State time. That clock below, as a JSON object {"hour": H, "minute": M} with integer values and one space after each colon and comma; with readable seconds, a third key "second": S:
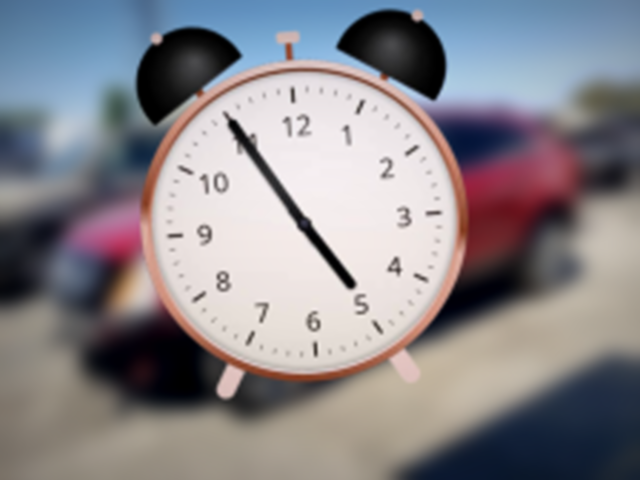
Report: {"hour": 4, "minute": 55}
